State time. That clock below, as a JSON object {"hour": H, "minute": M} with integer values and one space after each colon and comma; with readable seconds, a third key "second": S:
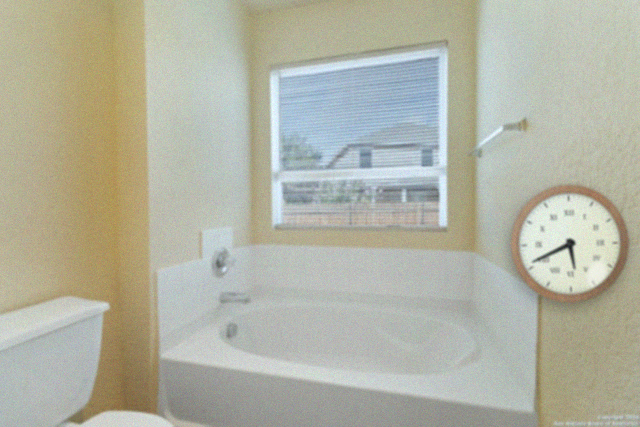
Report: {"hour": 5, "minute": 41}
